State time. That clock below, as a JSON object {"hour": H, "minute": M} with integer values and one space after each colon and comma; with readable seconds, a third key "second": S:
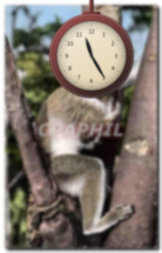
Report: {"hour": 11, "minute": 25}
